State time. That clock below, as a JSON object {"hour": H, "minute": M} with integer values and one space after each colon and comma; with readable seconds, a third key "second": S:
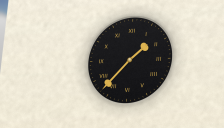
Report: {"hour": 1, "minute": 37}
